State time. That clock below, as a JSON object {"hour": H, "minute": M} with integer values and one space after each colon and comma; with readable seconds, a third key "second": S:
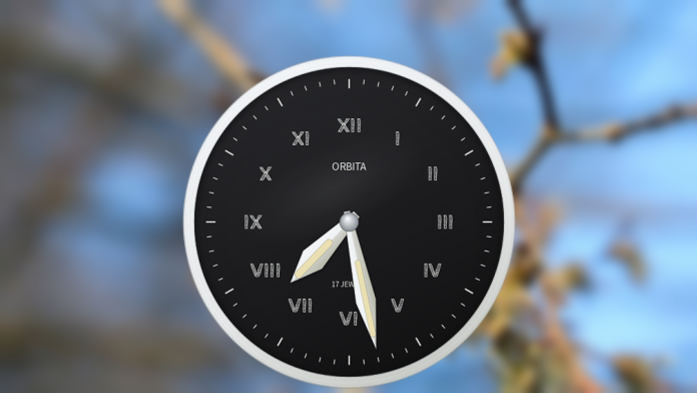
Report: {"hour": 7, "minute": 28}
